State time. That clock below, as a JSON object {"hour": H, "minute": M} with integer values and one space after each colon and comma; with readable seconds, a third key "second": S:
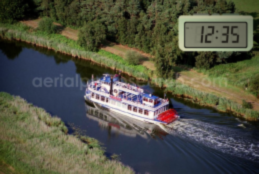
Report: {"hour": 12, "minute": 35}
